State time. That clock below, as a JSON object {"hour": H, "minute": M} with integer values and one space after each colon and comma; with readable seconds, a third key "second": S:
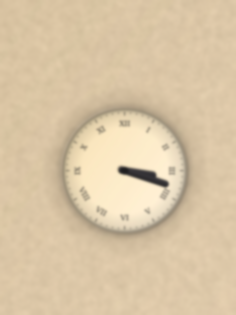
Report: {"hour": 3, "minute": 18}
